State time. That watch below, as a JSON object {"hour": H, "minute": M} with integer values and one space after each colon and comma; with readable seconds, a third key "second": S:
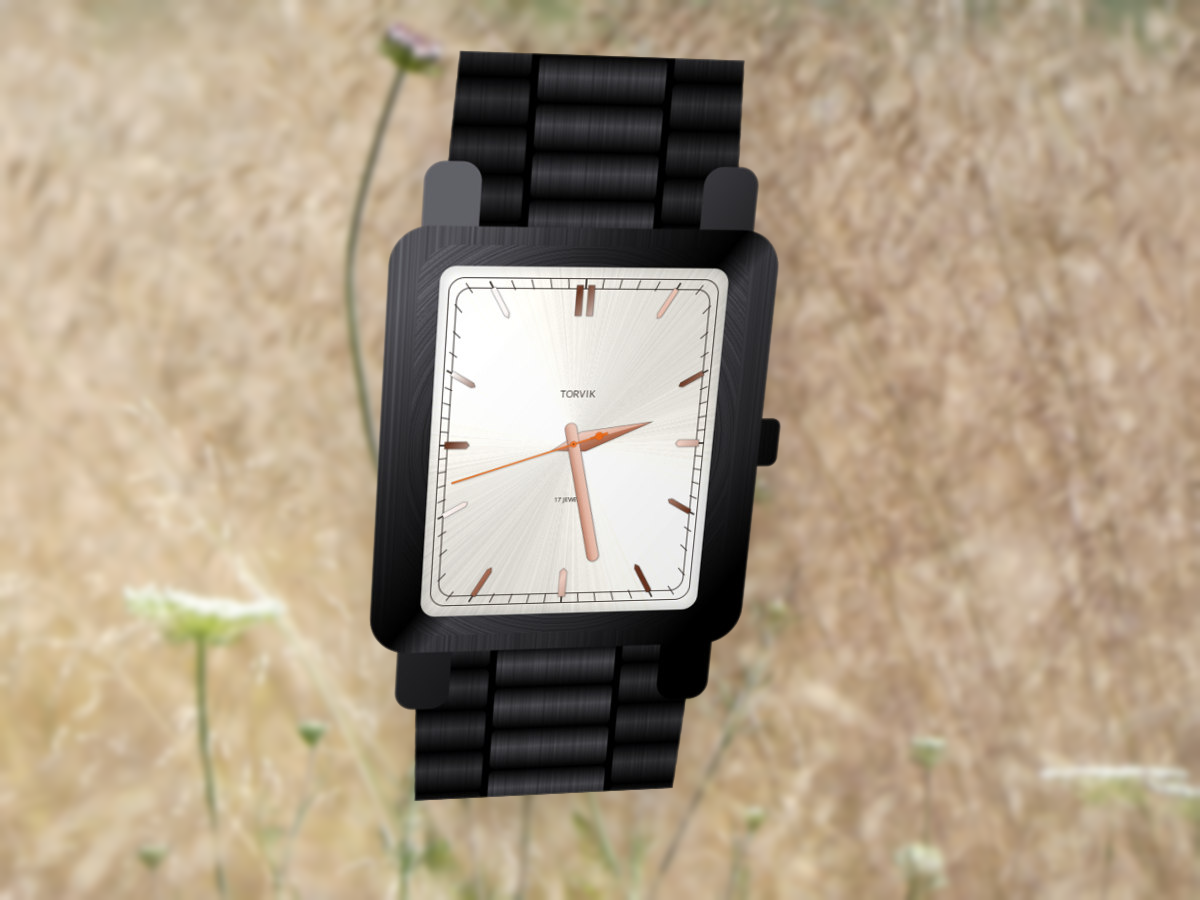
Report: {"hour": 2, "minute": 27, "second": 42}
